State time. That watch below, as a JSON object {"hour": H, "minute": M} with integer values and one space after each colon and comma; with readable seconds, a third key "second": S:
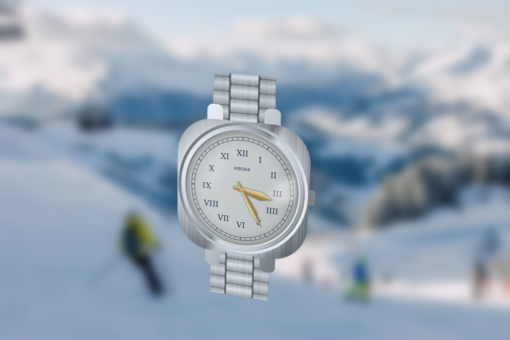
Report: {"hour": 3, "minute": 25}
